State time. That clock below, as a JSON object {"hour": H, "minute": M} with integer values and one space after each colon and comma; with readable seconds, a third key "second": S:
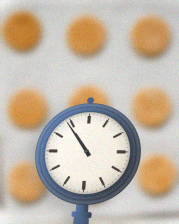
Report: {"hour": 10, "minute": 54}
